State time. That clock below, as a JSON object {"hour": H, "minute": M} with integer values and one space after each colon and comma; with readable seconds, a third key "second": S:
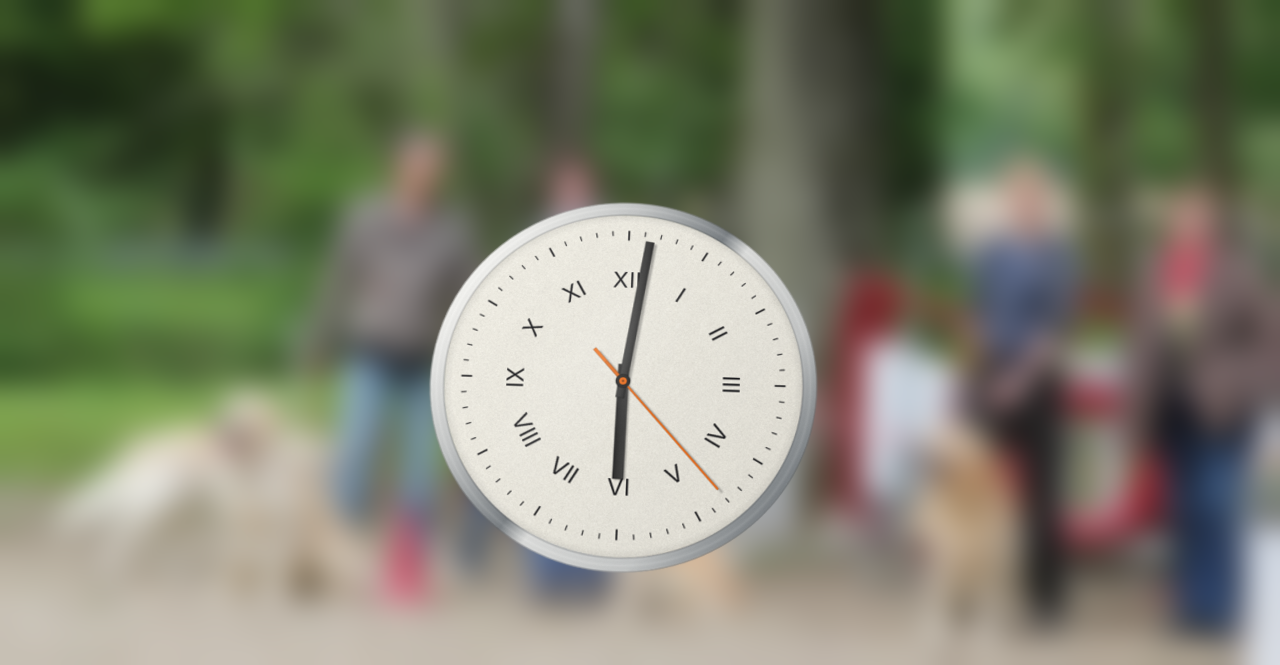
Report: {"hour": 6, "minute": 1, "second": 23}
